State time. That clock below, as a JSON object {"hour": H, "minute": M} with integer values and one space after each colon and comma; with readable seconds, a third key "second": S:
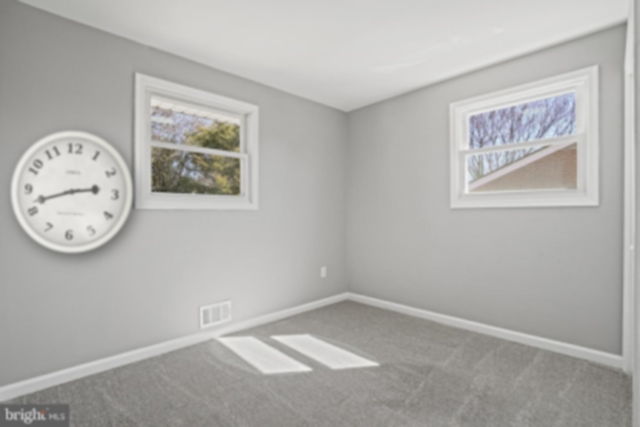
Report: {"hour": 2, "minute": 42}
